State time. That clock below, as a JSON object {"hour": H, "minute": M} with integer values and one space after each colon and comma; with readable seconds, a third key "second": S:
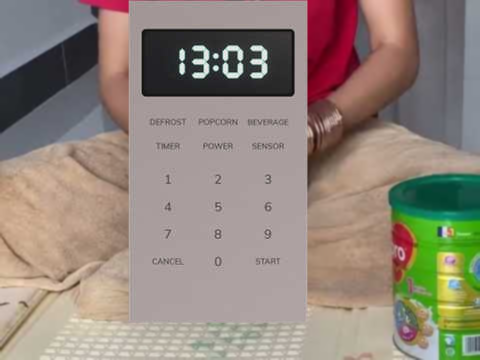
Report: {"hour": 13, "minute": 3}
